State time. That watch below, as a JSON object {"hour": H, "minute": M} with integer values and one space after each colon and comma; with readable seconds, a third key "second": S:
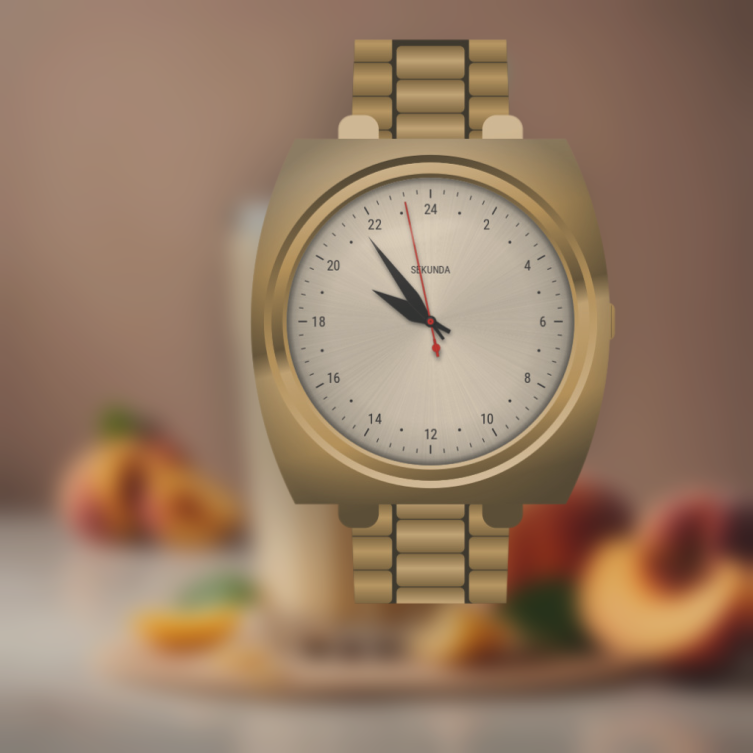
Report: {"hour": 19, "minute": 53, "second": 58}
